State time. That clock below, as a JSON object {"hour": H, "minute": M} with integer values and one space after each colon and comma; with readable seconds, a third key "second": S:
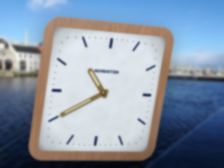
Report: {"hour": 10, "minute": 40}
